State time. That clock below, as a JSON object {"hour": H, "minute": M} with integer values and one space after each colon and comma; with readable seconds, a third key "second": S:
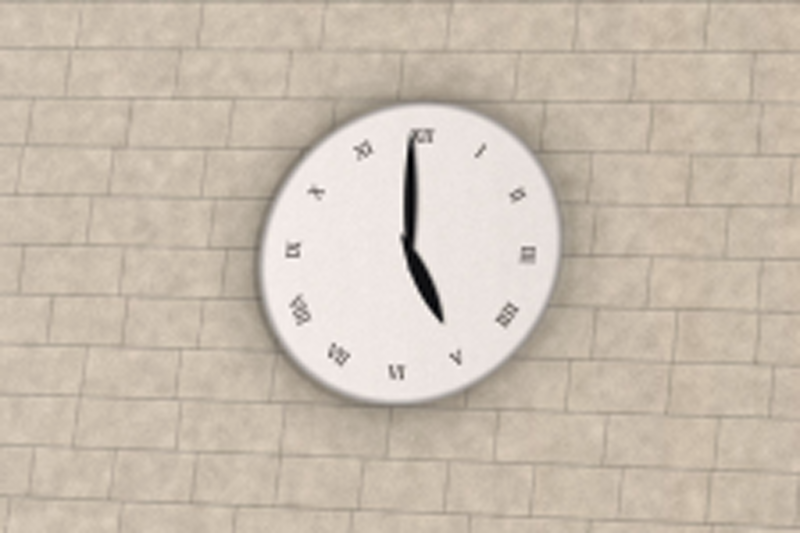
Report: {"hour": 4, "minute": 59}
